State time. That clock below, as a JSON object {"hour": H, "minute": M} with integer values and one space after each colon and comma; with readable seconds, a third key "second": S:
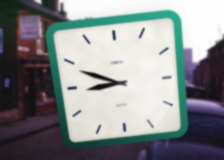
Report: {"hour": 8, "minute": 49}
